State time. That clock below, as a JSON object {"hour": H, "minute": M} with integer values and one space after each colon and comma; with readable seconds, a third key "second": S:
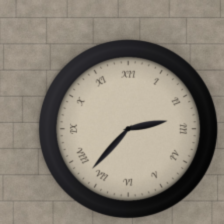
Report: {"hour": 2, "minute": 37}
